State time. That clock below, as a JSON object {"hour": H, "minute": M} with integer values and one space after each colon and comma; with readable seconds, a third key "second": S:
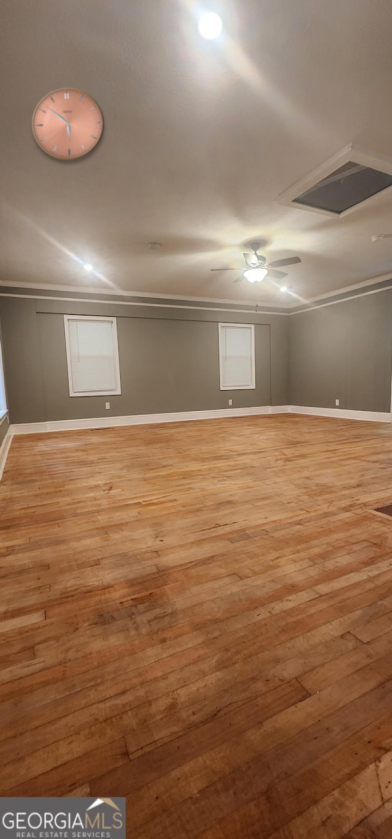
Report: {"hour": 5, "minute": 52}
